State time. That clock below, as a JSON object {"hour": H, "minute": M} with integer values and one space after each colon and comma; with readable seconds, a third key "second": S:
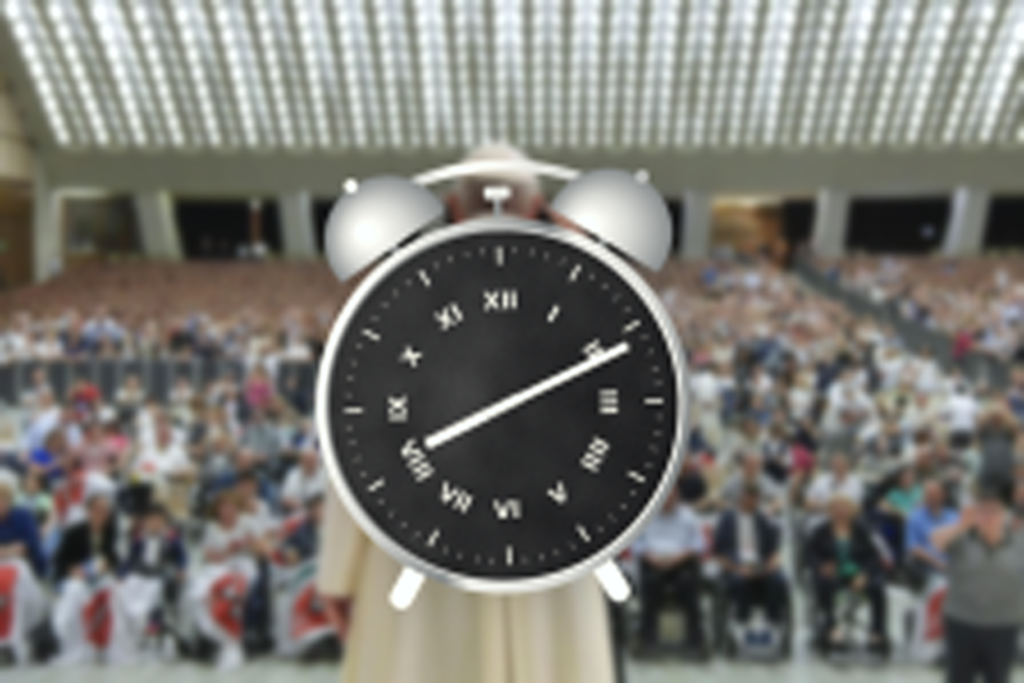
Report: {"hour": 8, "minute": 11}
